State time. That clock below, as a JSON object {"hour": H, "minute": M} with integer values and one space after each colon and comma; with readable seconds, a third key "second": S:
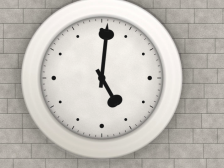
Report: {"hour": 5, "minute": 1}
